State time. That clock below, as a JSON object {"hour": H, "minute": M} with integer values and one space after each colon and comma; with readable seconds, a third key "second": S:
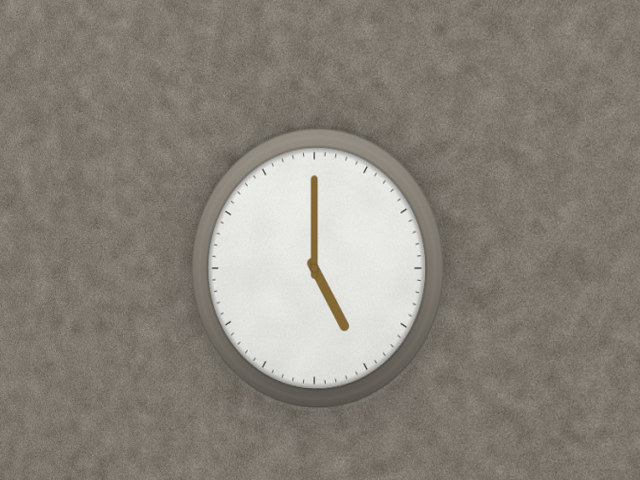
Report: {"hour": 5, "minute": 0}
